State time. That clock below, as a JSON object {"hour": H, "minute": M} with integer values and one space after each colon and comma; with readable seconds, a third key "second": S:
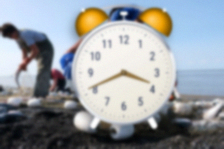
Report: {"hour": 3, "minute": 41}
